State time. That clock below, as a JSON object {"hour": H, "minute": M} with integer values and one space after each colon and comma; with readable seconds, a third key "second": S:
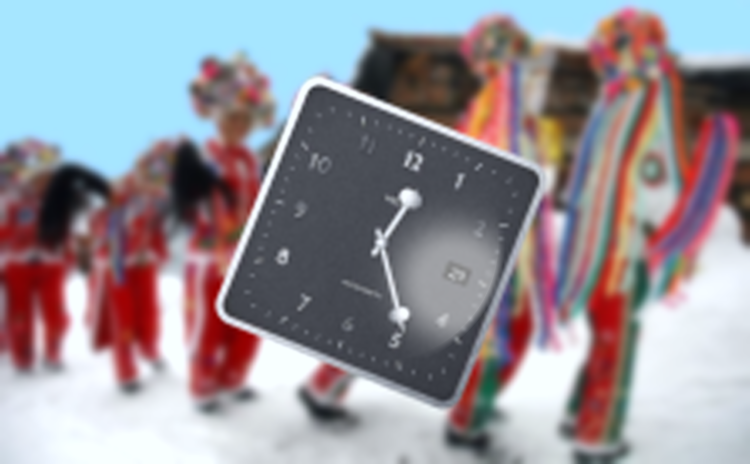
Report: {"hour": 12, "minute": 24}
